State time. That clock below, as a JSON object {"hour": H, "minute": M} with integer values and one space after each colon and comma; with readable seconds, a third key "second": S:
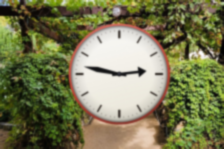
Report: {"hour": 2, "minute": 47}
